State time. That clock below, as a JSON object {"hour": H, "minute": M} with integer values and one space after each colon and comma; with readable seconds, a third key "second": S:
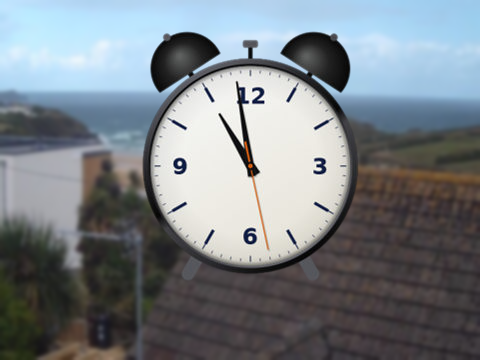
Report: {"hour": 10, "minute": 58, "second": 28}
